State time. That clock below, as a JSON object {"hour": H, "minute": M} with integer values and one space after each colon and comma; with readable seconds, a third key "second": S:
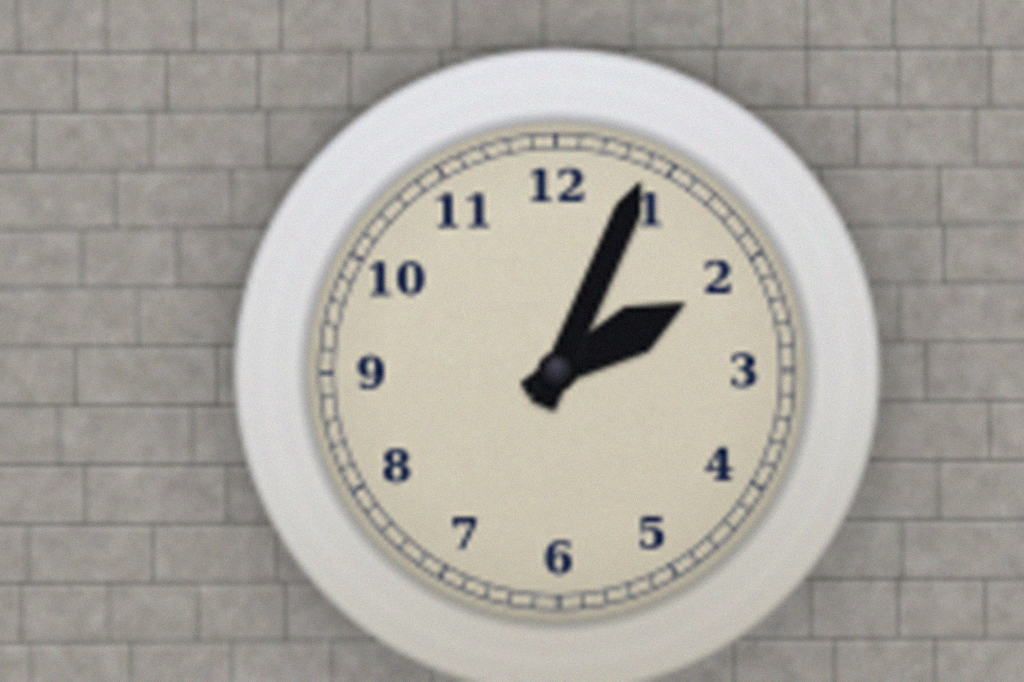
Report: {"hour": 2, "minute": 4}
